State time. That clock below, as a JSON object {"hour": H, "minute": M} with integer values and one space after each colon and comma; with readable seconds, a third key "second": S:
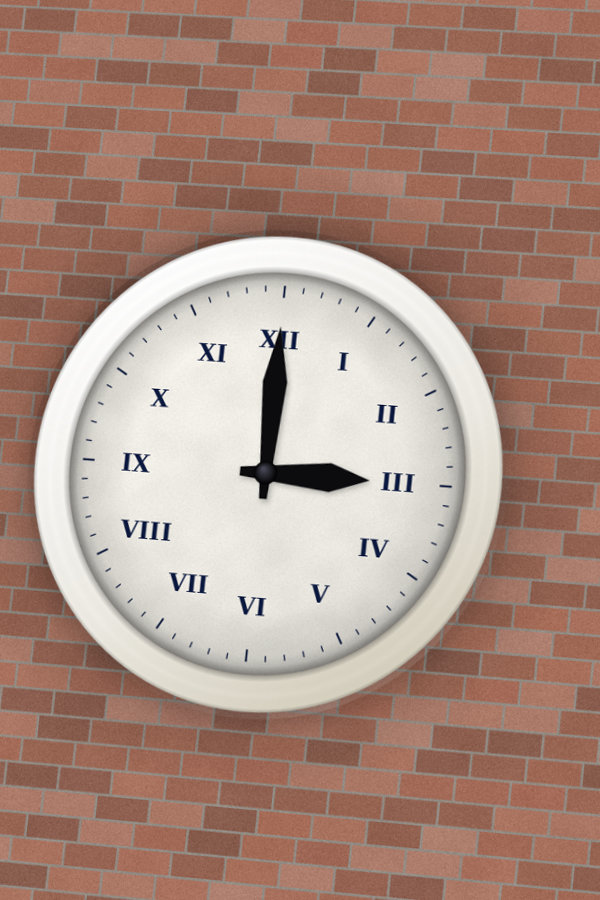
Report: {"hour": 3, "minute": 0}
